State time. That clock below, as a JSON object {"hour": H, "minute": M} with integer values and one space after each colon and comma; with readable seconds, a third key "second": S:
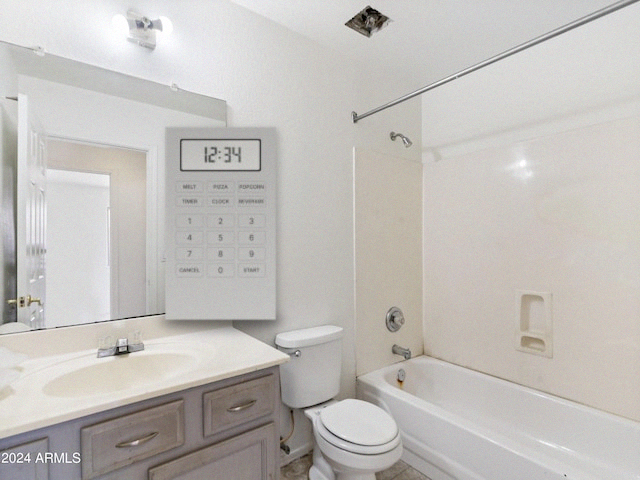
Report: {"hour": 12, "minute": 34}
